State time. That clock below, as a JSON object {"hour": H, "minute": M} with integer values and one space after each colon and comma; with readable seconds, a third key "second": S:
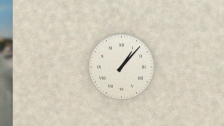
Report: {"hour": 1, "minute": 7}
